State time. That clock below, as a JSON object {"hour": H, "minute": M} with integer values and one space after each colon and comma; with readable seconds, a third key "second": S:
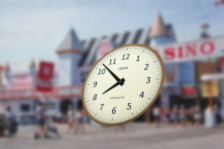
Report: {"hour": 7, "minute": 52}
